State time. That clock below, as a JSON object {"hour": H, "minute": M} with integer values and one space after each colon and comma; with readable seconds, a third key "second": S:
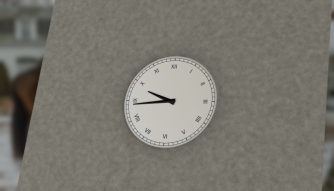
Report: {"hour": 9, "minute": 44}
